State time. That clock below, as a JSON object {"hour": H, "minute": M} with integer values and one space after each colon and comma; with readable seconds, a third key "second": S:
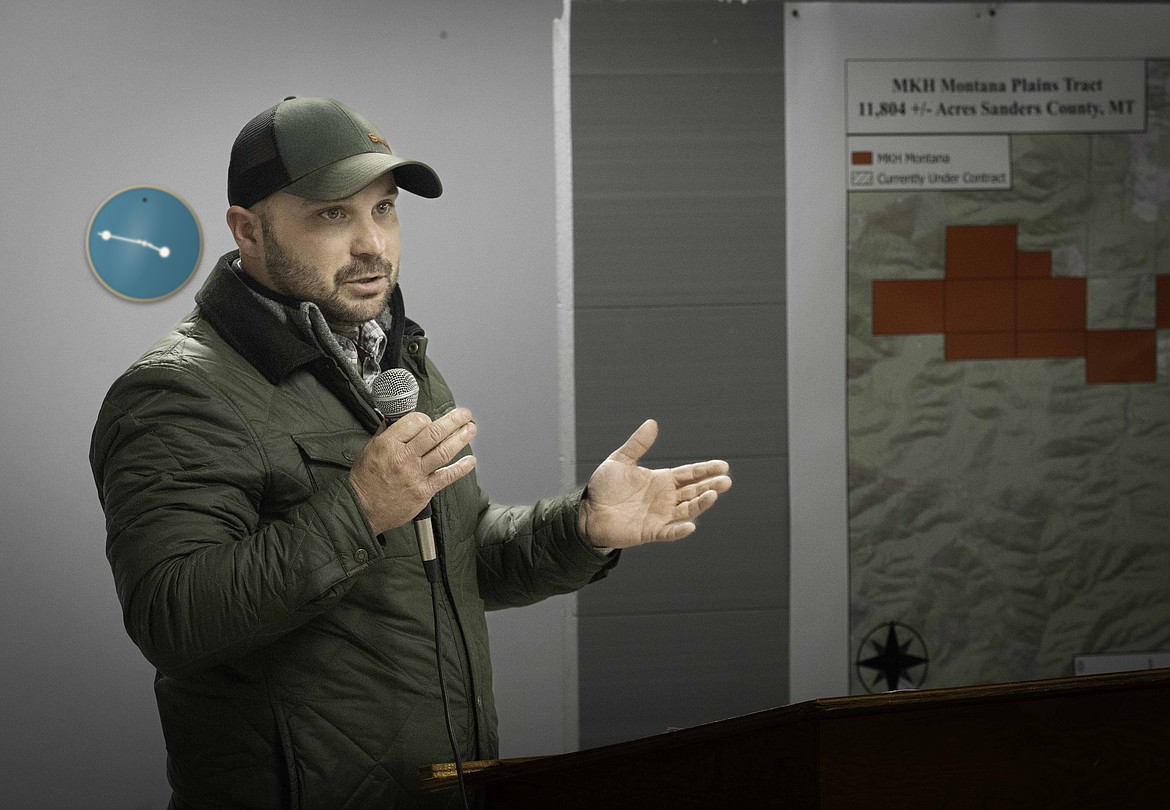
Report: {"hour": 3, "minute": 47}
